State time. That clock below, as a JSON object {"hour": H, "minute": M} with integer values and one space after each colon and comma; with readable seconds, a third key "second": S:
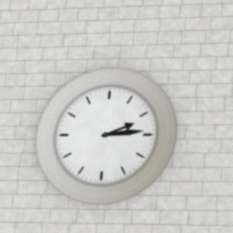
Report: {"hour": 2, "minute": 14}
